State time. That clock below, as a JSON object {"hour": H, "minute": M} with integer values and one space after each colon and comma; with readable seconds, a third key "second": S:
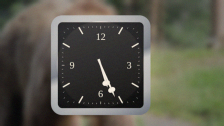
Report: {"hour": 5, "minute": 26}
